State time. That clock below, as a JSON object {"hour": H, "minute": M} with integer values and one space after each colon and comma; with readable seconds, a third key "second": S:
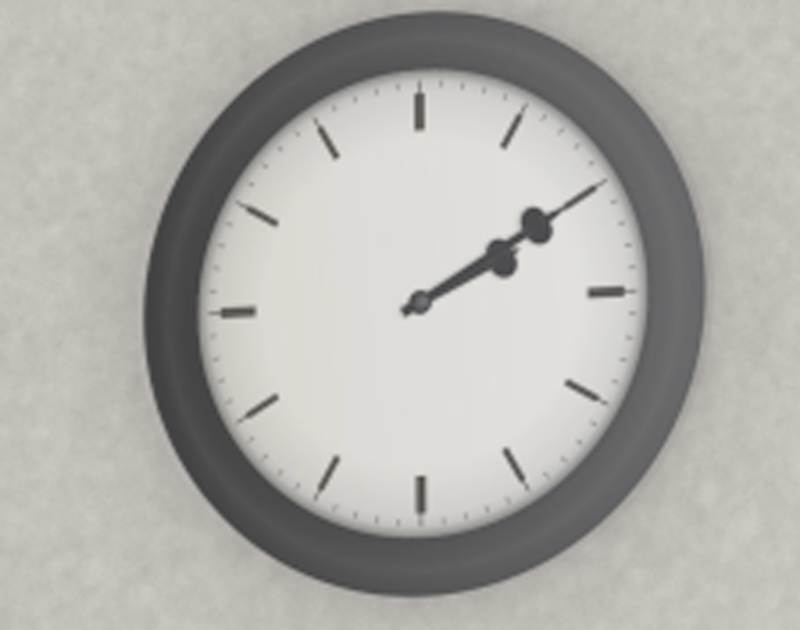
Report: {"hour": 2, "minute": 10}
